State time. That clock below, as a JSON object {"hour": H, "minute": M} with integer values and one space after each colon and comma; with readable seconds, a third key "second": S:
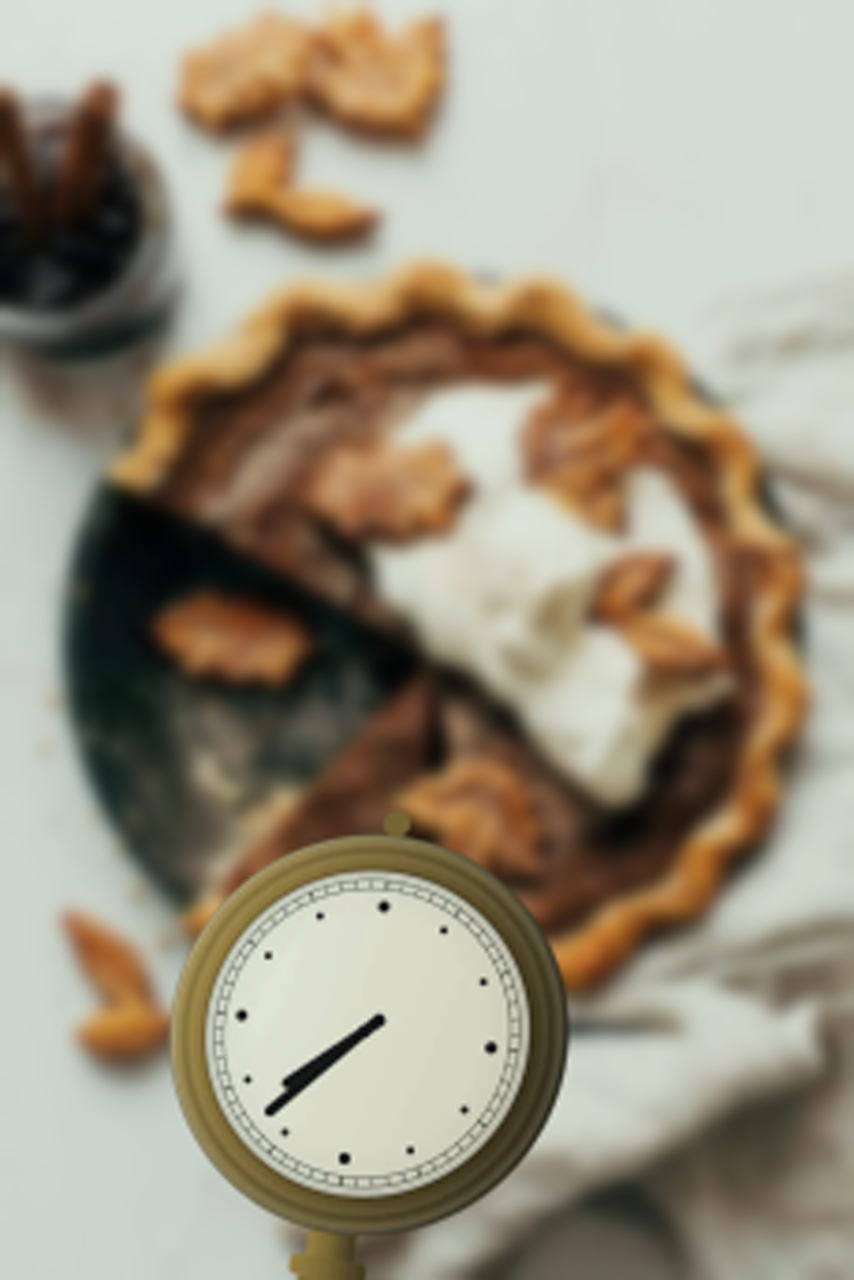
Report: {"hour": 7, "minute": 37}
